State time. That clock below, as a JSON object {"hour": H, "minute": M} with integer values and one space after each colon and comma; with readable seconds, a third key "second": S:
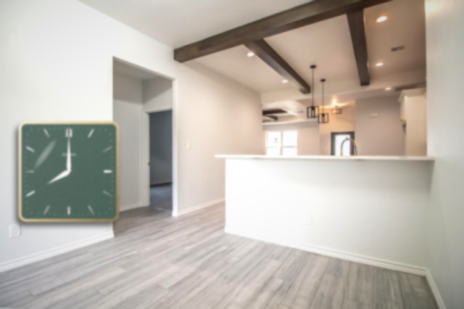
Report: {"hour": 8, "minute": 0}
